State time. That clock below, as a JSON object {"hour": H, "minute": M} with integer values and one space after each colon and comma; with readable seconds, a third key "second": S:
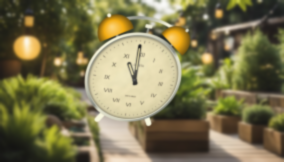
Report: {"hour": 10, "minute": 59}
